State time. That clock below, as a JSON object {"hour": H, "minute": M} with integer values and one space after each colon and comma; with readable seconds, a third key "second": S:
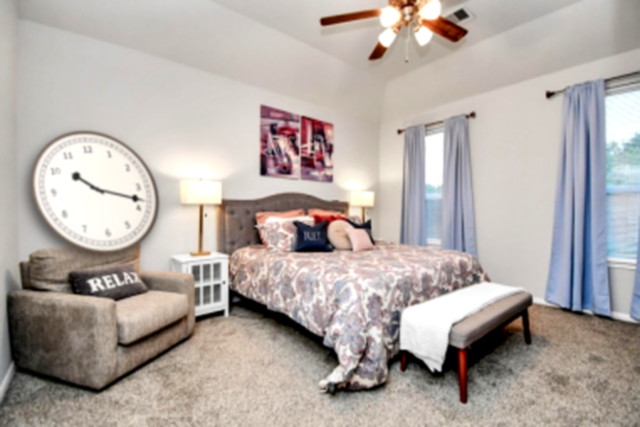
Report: {"hour": 10, "minute": 18}
